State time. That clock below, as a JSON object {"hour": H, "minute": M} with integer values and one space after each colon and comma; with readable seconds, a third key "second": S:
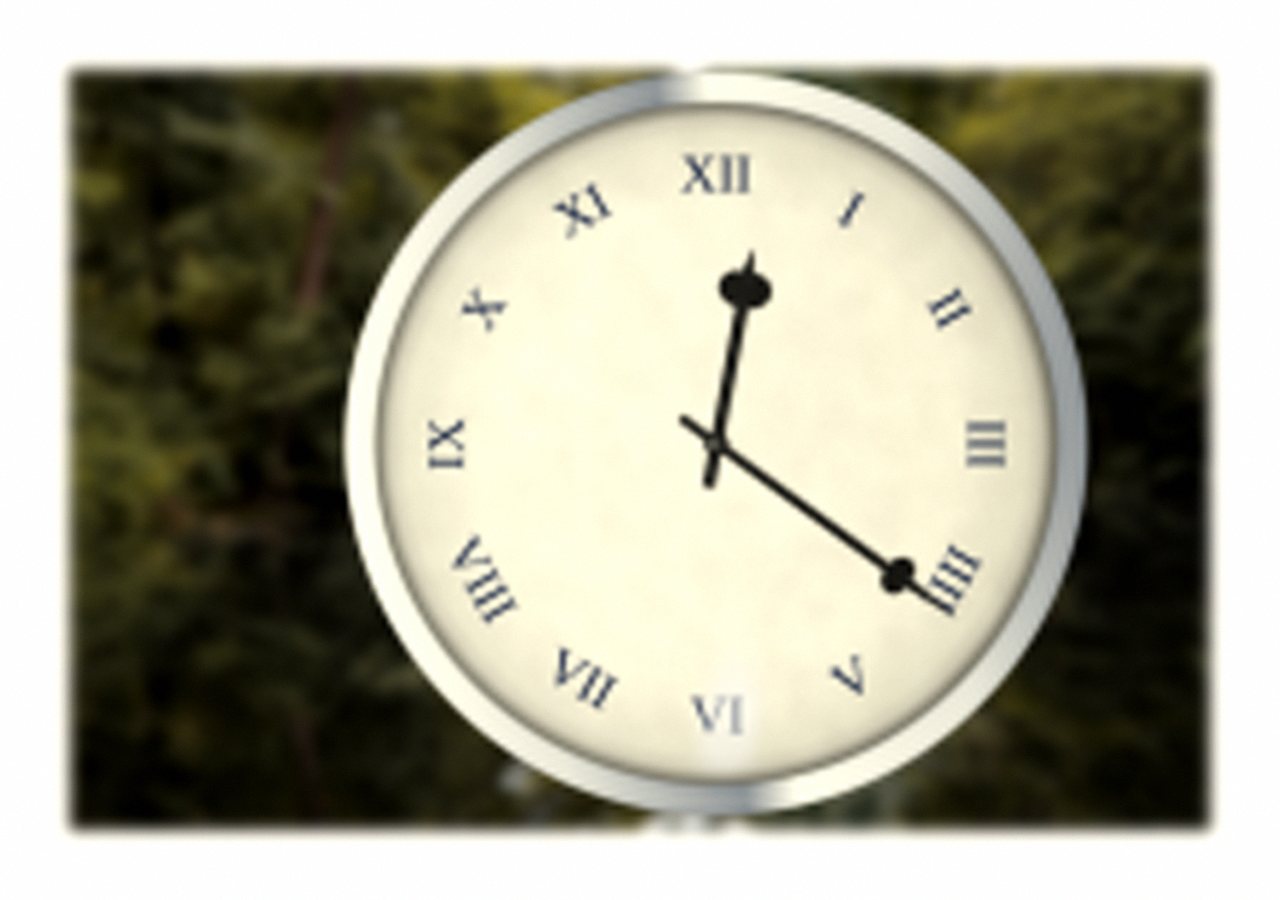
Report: {"hour": 12, "minute": 21}
